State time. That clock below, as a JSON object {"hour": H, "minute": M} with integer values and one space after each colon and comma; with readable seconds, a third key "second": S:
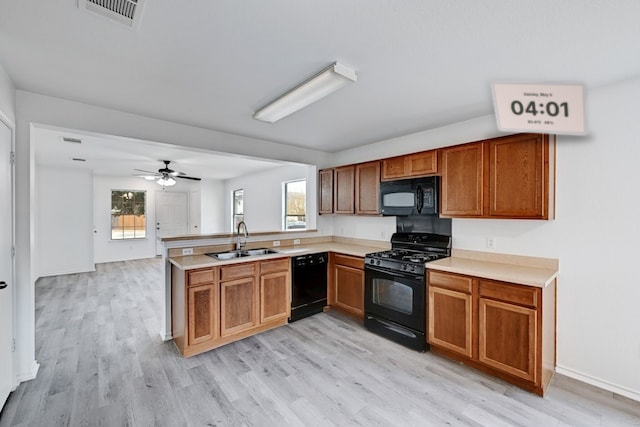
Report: {"hour": 4, "minute": 1}
